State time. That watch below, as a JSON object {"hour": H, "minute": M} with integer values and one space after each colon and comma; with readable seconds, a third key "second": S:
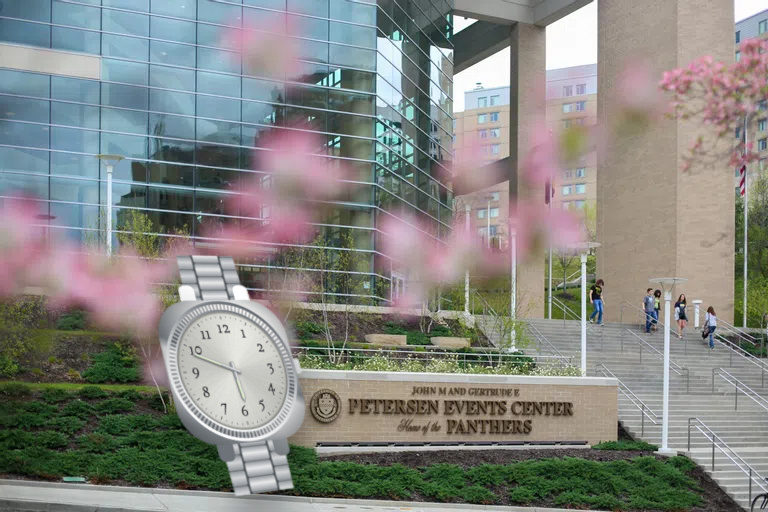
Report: {"hour": 5, "minute": 49}
